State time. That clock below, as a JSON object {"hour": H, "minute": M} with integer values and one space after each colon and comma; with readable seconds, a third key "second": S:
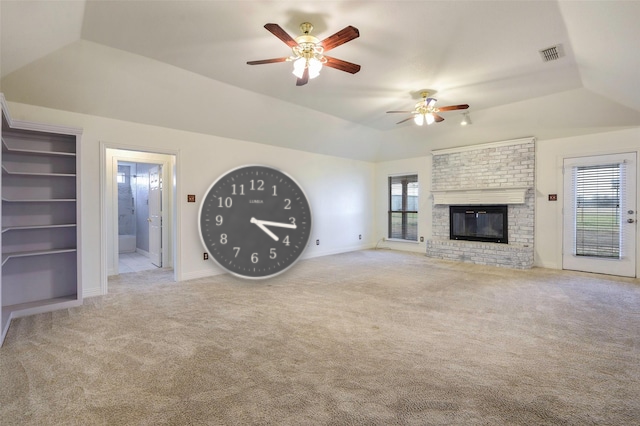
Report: {"hour": 4, "minute": 16}
